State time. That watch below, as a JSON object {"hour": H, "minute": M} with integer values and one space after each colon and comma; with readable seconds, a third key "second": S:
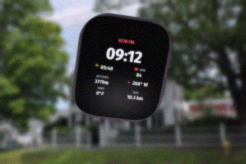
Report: {"hour": 9, "minute": 12}
